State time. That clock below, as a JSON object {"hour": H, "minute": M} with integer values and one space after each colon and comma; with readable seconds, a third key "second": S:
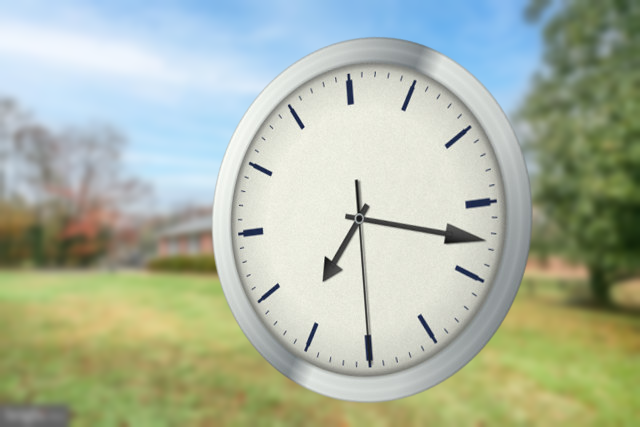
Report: {"hour": 7, "minute": 17, "second": 30}
